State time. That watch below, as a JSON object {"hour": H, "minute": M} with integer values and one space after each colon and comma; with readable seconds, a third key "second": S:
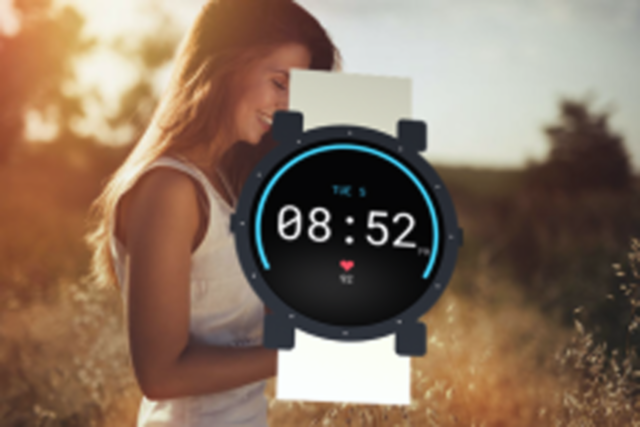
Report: {"hour": 8, "minute": 52}
